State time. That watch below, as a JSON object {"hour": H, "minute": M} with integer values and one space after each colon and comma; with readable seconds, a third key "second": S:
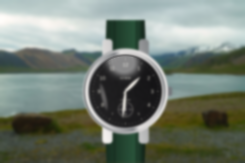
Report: {"hour": 1, "minute": 31}
